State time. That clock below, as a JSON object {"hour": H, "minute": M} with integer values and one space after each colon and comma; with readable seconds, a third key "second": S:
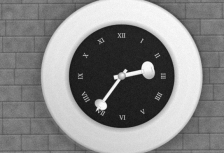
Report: {"hour": 2, "minute": 36}
